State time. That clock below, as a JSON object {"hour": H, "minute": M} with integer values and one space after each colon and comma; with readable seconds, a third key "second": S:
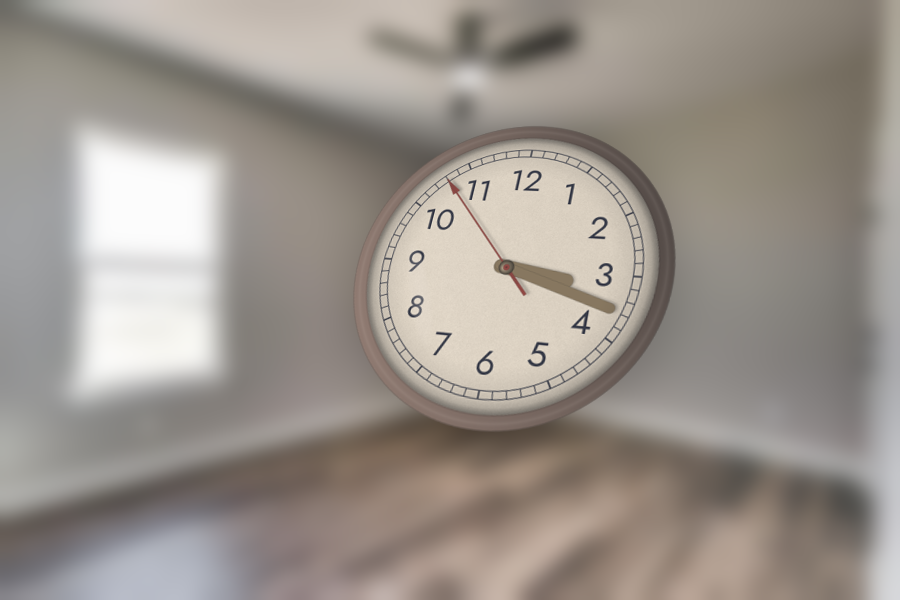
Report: {"hour": 3, "minute": 17, "second": 53}
